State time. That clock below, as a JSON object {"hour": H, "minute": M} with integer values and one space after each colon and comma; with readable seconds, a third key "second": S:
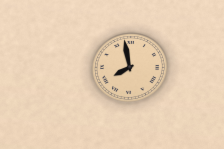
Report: {"hour": 7, "minute": 58}
